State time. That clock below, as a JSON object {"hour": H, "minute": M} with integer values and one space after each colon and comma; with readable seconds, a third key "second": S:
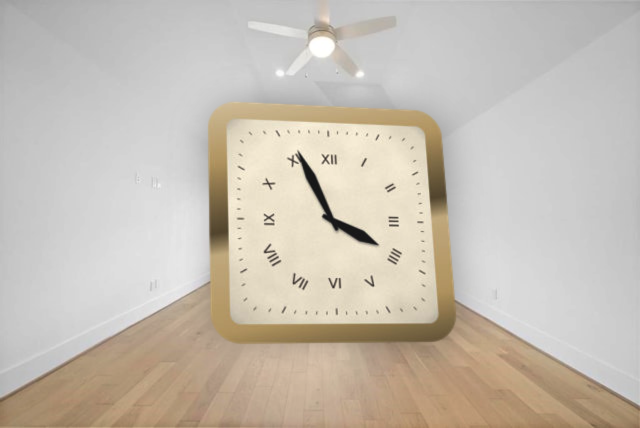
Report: {"hour": 3, "minute": 56}
